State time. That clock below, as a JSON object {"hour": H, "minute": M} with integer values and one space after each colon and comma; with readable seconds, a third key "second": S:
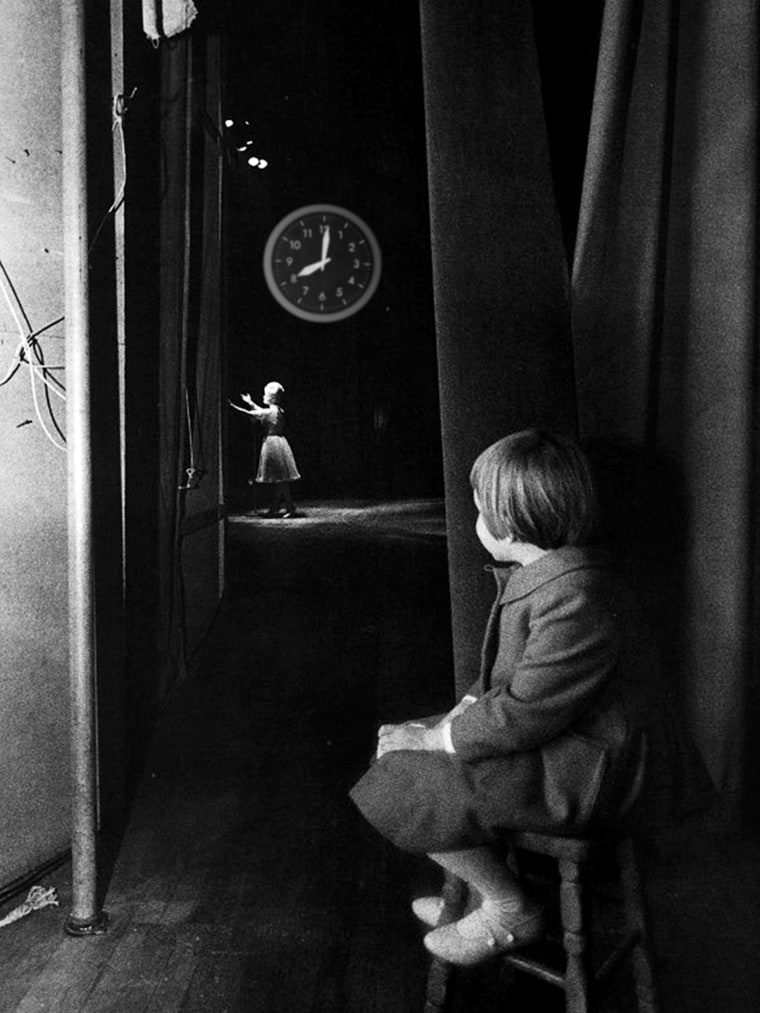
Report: {"hour": 8, "minute": 1}
